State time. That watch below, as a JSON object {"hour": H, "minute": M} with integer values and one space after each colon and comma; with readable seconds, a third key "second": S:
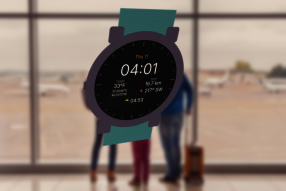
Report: {"hour": 4, "minute": 1}
